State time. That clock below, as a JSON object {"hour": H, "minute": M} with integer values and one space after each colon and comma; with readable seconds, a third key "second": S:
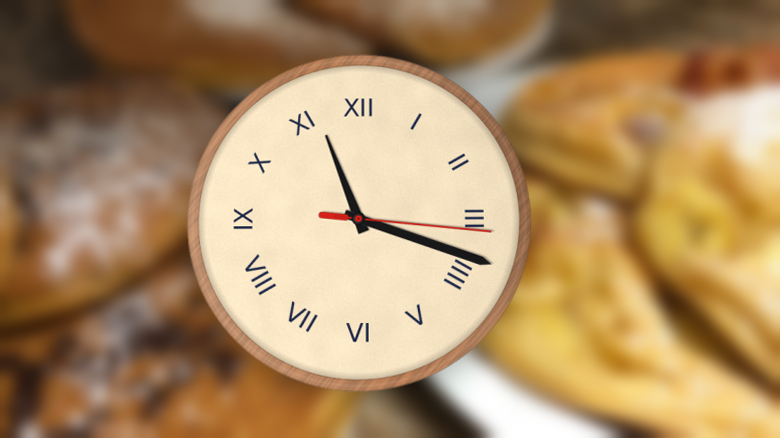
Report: {"hour": 11, "minute": 18, "second": 16}
